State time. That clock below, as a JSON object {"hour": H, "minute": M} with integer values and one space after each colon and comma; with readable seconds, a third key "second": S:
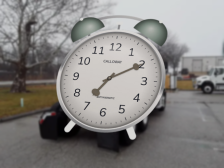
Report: {"hour": 7, "minute": 10}
